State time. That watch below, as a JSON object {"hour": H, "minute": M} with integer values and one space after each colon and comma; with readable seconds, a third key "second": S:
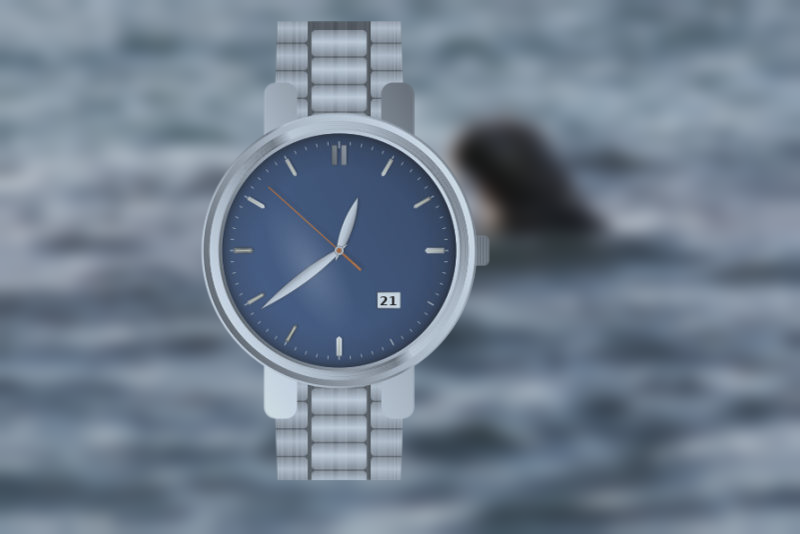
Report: {"hour": 12, "minute": 38, "second": 52}
